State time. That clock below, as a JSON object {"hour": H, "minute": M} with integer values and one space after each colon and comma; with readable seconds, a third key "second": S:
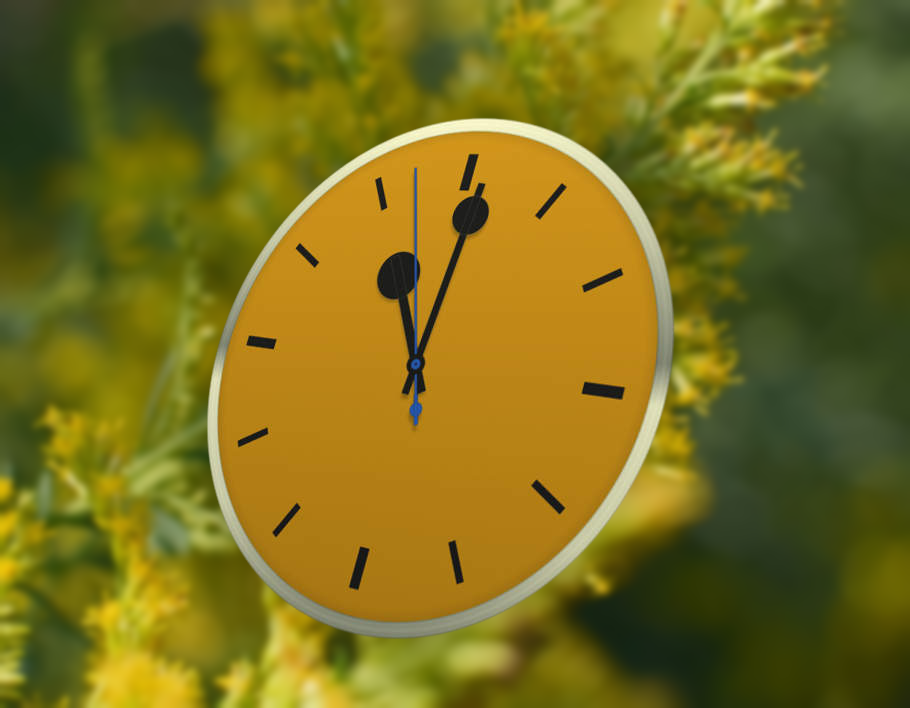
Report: {"hour": 11, "minute": 0, "second": 57}
